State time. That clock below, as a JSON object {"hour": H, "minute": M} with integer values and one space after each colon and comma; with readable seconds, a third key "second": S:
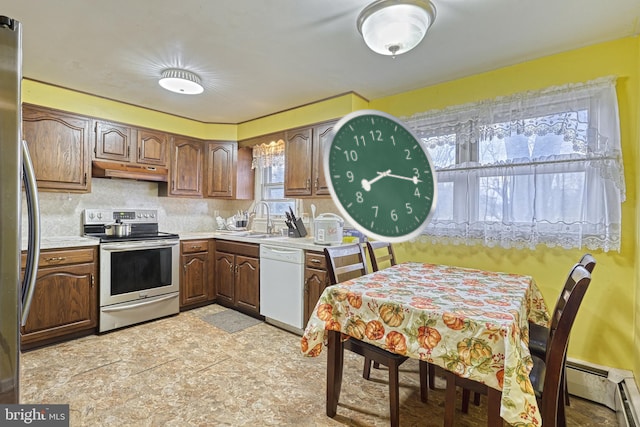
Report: {"hour": 8, "minute": 17}
